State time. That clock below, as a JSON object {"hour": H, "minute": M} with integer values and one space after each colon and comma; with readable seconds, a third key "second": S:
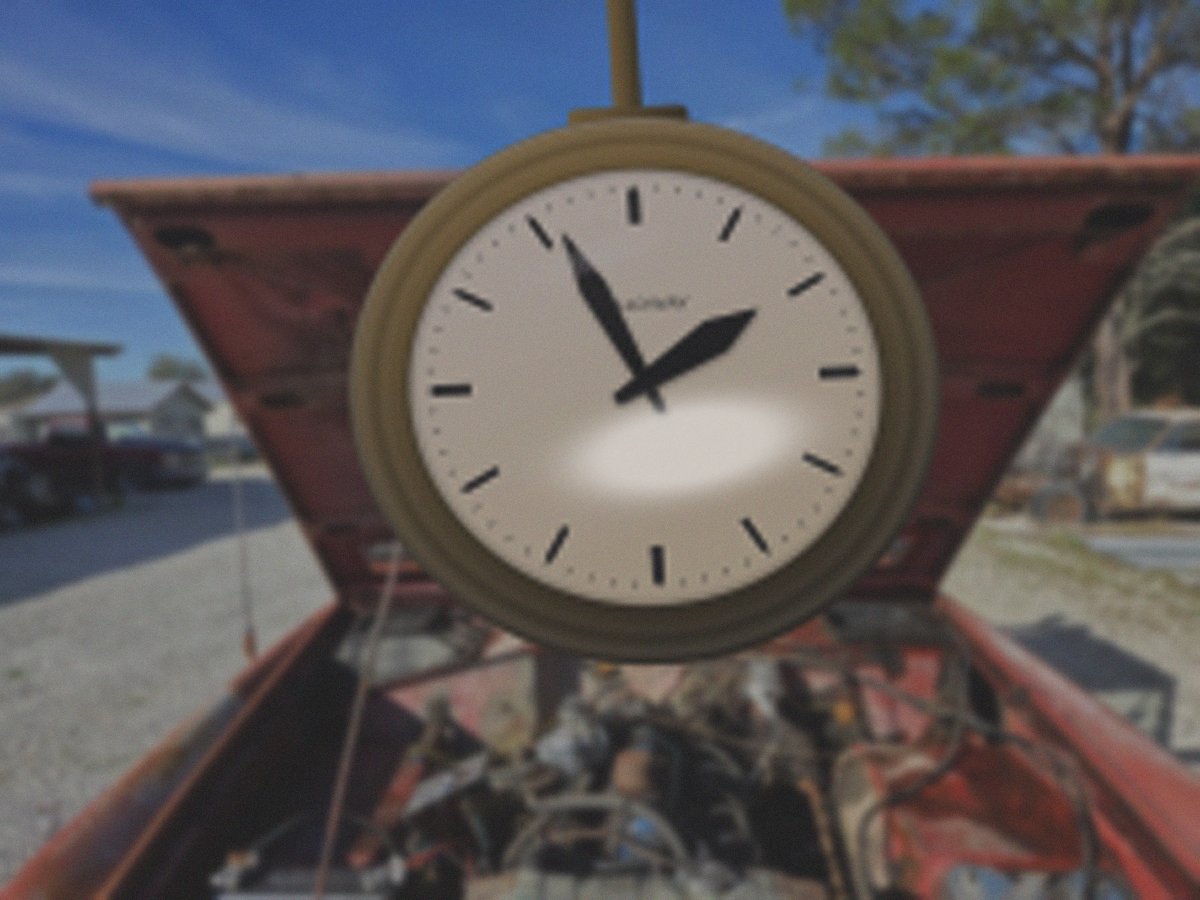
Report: {"hour": 1, "minute": 56}
